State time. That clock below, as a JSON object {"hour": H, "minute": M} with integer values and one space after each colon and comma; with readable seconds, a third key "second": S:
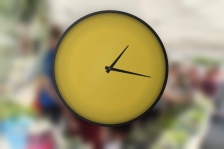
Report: {"hour": 1, "minute": 17}
